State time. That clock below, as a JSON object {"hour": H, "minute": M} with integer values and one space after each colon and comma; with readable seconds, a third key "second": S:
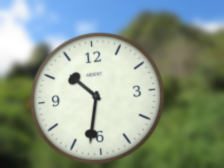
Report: {"hour": 10, "minute": 32}
